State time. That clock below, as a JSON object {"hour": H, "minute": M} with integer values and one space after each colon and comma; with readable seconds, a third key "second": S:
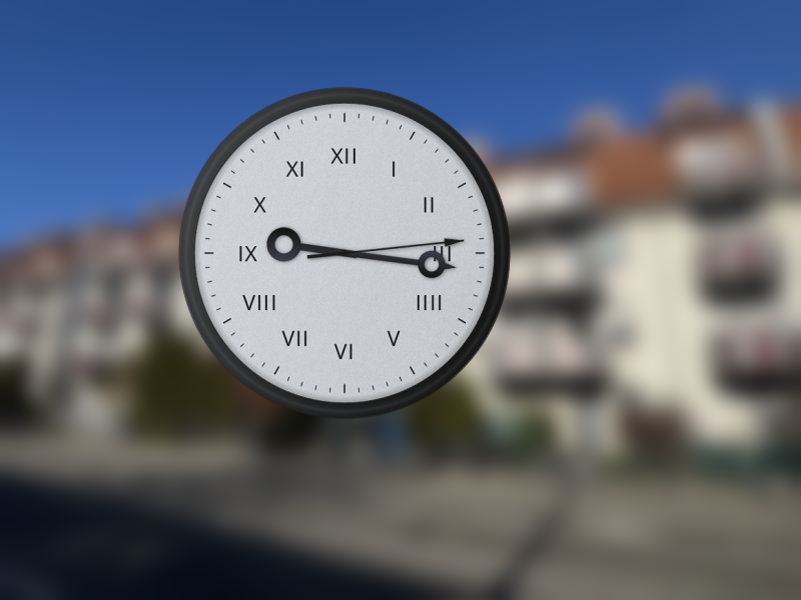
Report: {"hour": 9, "minute": 16, "second": 14}
